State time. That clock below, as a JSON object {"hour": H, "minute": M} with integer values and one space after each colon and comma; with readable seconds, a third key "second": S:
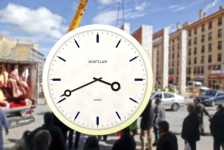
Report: {"hour": 3, "minute": 41}
